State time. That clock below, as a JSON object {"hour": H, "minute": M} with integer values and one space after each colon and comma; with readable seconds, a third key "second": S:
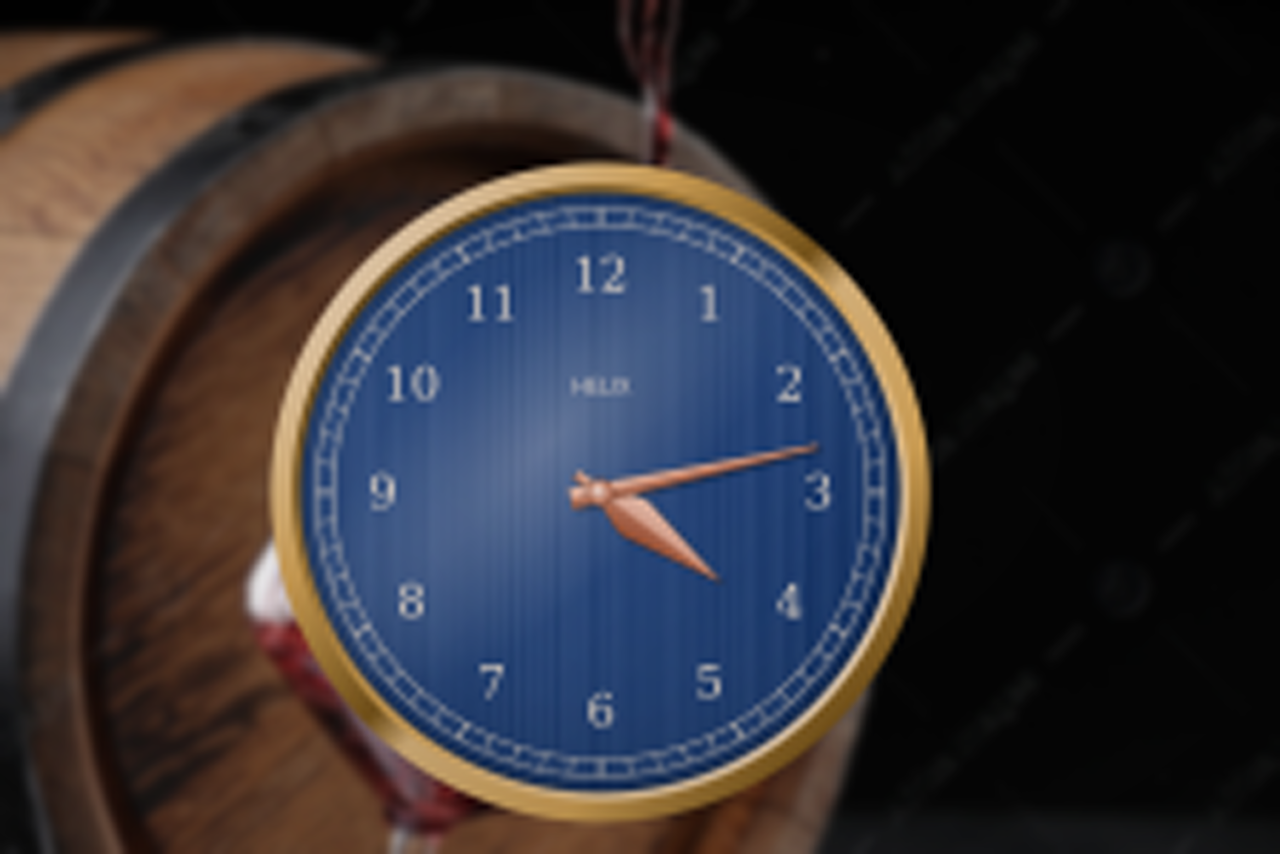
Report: {"hour": 4, "minute": 13}
